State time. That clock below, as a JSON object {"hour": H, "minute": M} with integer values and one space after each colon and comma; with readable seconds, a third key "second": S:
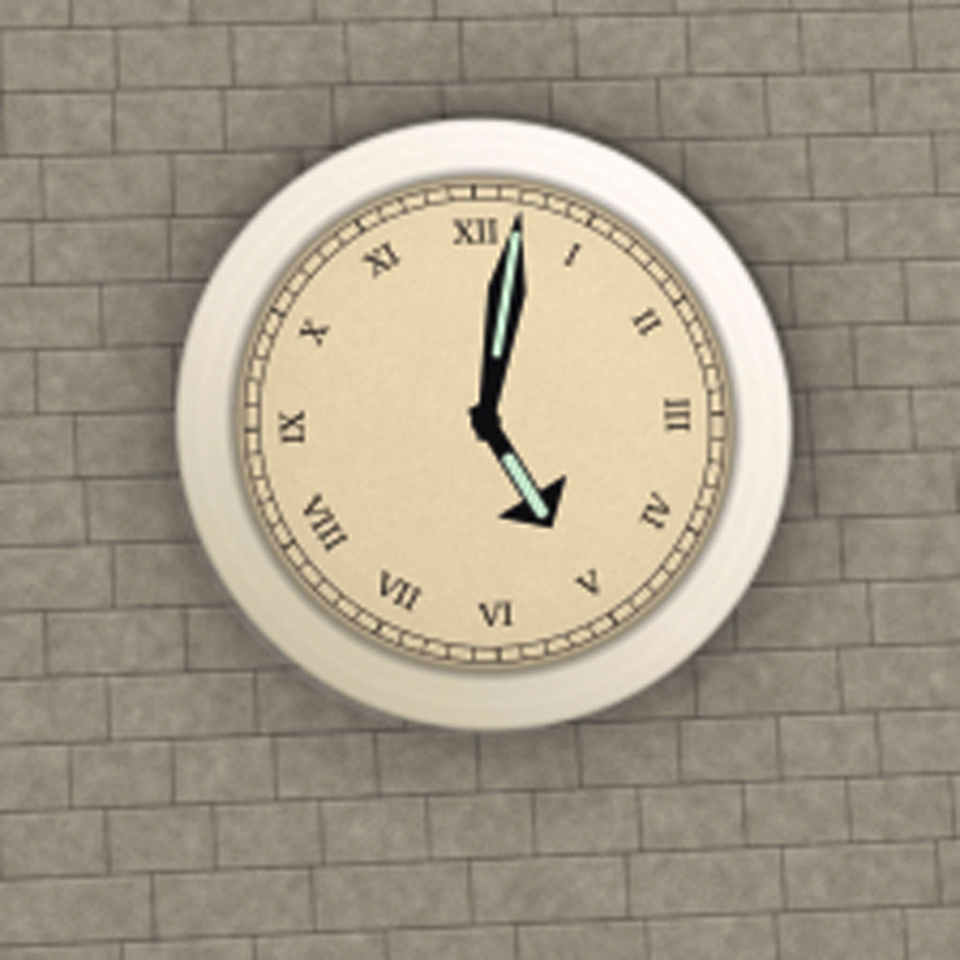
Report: {"hour": 5, "minute": 2}
